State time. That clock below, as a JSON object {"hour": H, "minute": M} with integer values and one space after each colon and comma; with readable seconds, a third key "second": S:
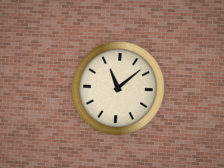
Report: {"hour": 11, "minute": 8}
